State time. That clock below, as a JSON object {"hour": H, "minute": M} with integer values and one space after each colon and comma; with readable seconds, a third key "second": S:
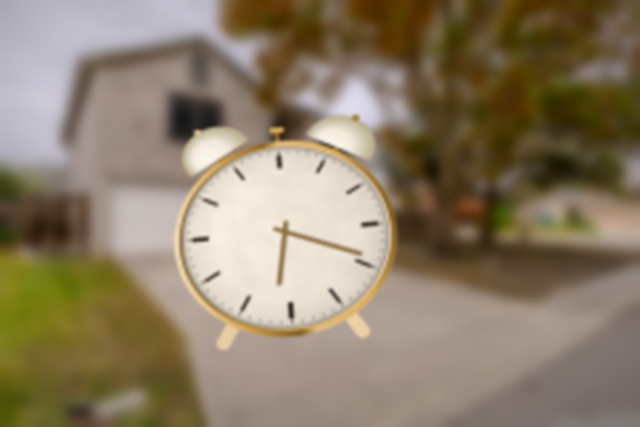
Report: {"hour": 6, "minute": 19}
